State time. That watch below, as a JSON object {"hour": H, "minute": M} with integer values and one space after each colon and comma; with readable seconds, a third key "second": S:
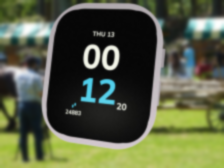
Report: {"hour": 0, "minute": 12}
